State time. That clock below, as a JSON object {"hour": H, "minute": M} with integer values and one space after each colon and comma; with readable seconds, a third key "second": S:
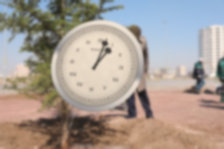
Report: {"hour": 1, "minute": 2}
